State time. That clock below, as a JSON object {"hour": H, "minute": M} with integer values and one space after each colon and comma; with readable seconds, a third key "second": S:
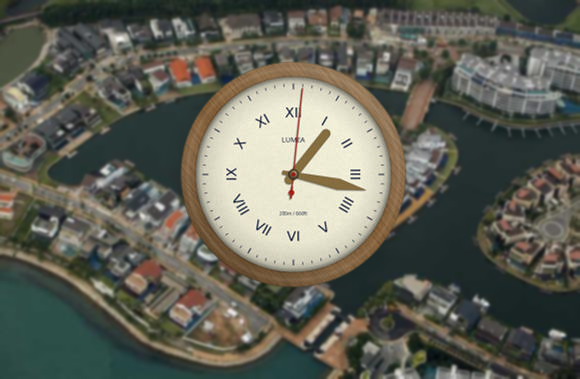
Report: {"hour": 1, "minute": 17, "second": 1}
